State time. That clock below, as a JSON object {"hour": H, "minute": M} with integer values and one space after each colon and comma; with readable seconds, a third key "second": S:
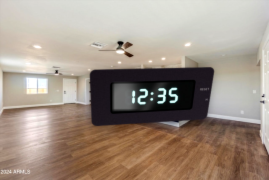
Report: {"hour": 12, "minute": 35}
